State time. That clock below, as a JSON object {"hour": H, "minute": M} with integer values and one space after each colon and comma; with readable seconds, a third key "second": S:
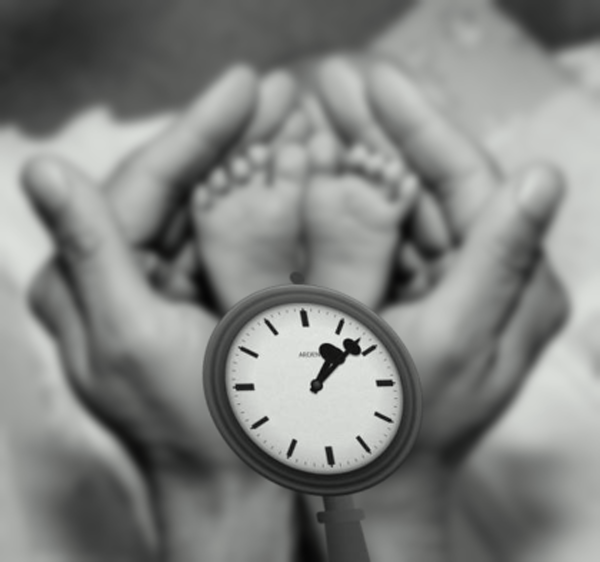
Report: {"hour": 1, "minute": 8}
